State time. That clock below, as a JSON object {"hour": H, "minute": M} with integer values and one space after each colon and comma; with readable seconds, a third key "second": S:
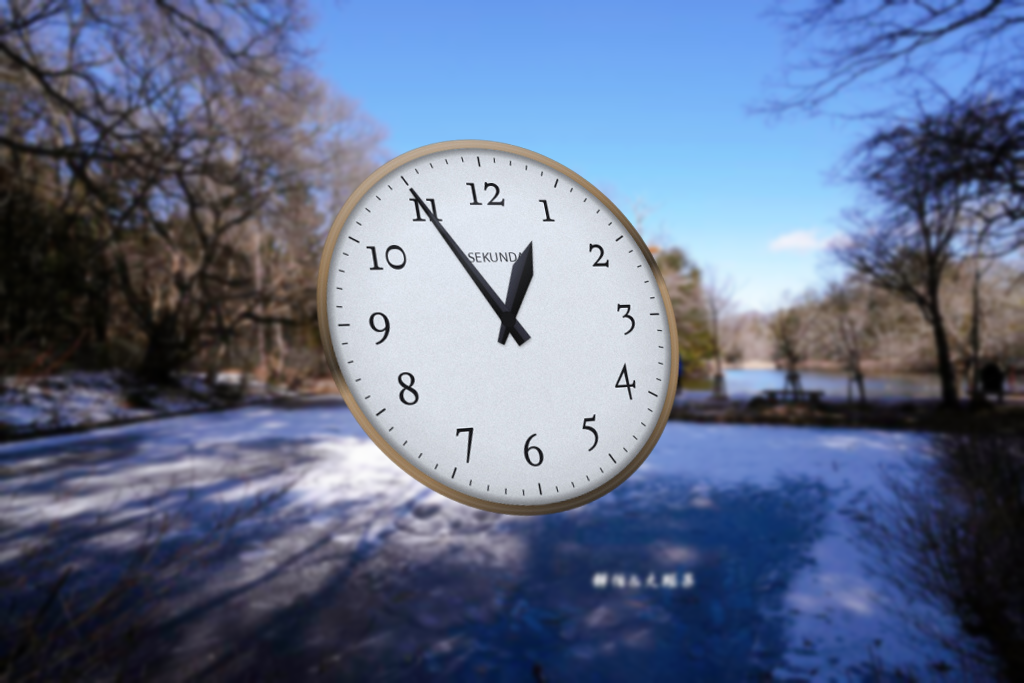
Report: {"hour": 12, "minute": 55}
